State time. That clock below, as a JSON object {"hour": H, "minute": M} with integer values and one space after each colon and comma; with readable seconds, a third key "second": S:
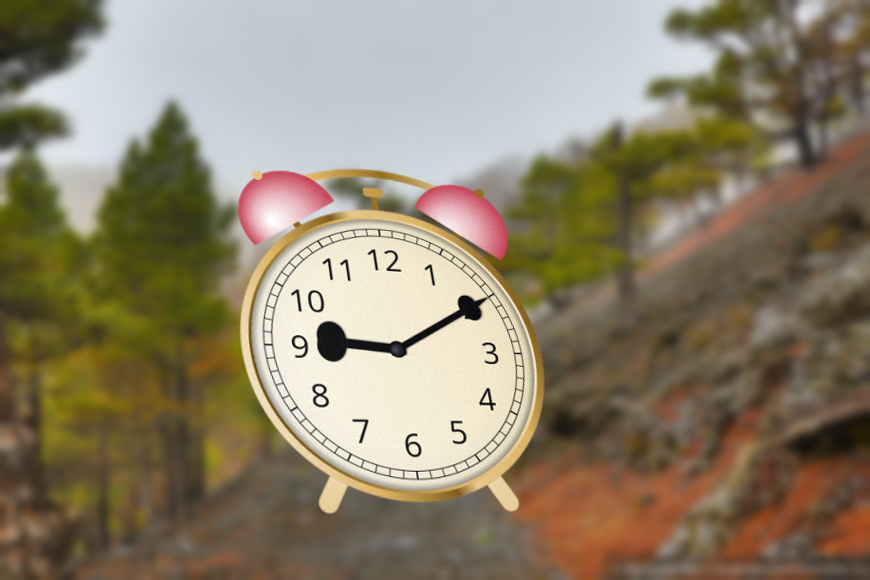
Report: {"hour": 9, "minute": 10}
